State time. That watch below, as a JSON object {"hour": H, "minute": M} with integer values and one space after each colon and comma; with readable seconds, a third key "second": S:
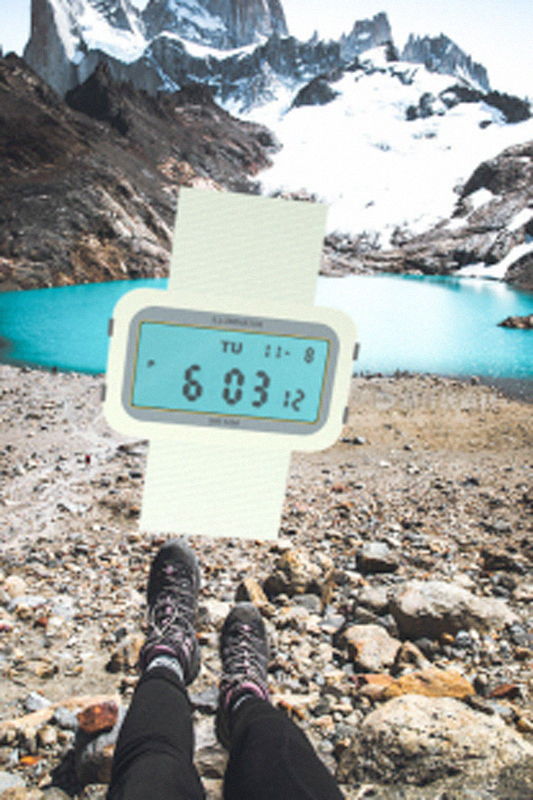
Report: {"hour": 6, "minute": 3, "second": 12}
